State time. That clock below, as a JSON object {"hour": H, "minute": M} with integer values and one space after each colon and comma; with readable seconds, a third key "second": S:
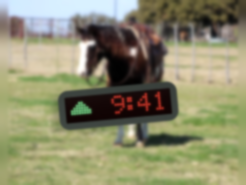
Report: {"hour": 9, "minute": 41}
